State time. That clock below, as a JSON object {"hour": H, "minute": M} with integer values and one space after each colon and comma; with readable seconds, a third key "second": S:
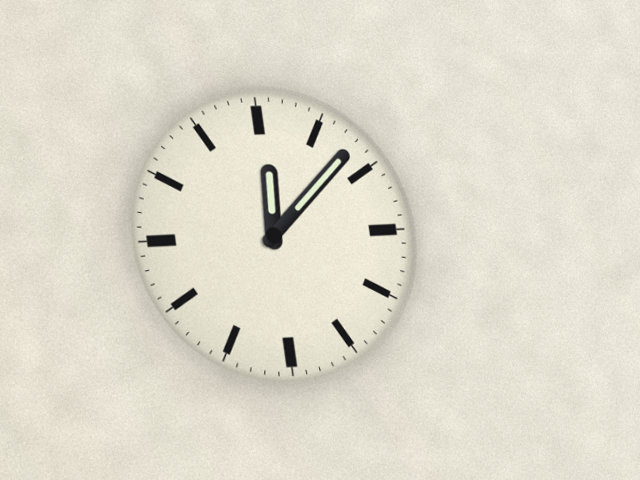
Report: {"hour": 12, "minute": 8}
